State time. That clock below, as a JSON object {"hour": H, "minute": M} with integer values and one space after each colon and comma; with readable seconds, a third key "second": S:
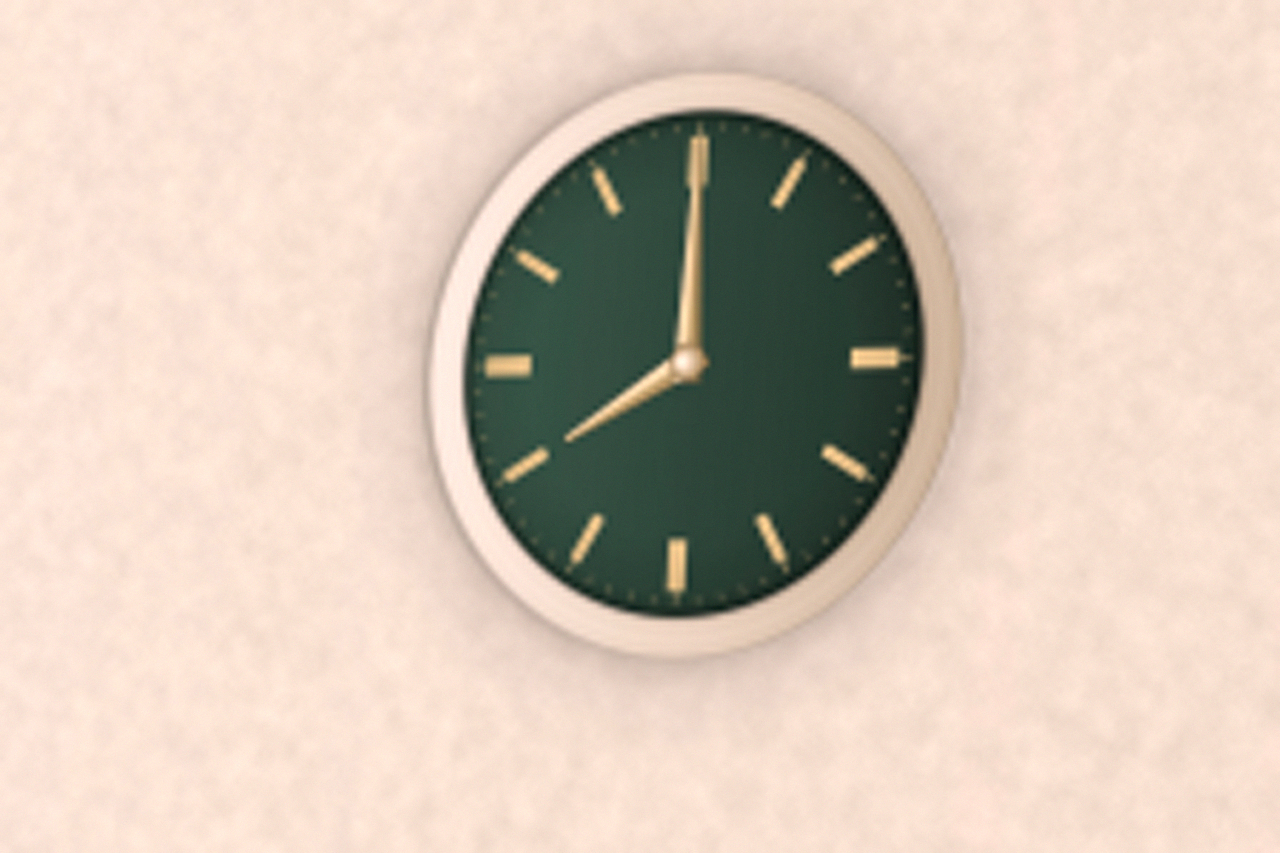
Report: {"hour": 8, "minute": 0}
